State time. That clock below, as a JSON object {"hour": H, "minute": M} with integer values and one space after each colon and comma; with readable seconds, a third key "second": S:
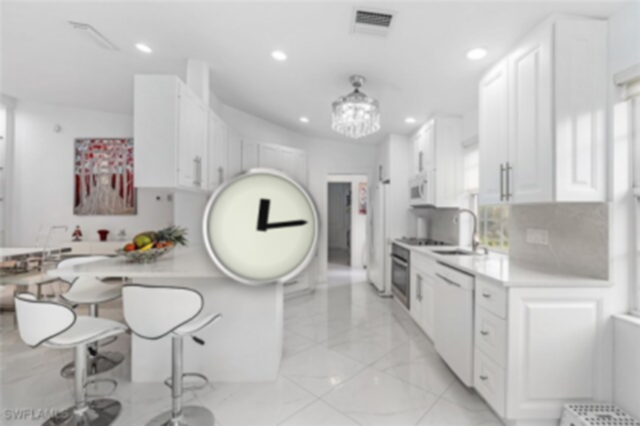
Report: {"hour": 12, "minute": 14}
